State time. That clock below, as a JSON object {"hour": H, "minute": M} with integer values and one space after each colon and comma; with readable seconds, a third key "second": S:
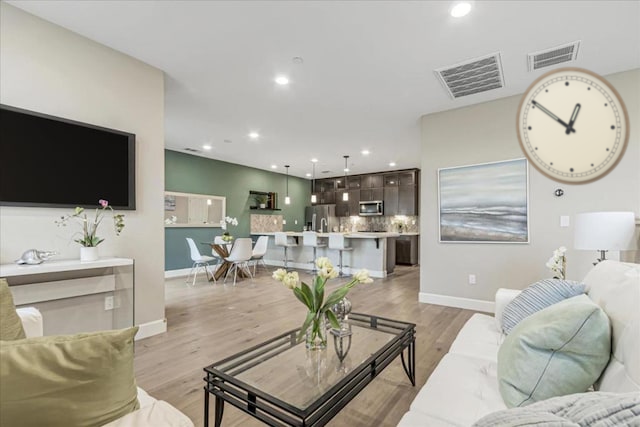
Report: {"hour": 12, "minute": 51}
